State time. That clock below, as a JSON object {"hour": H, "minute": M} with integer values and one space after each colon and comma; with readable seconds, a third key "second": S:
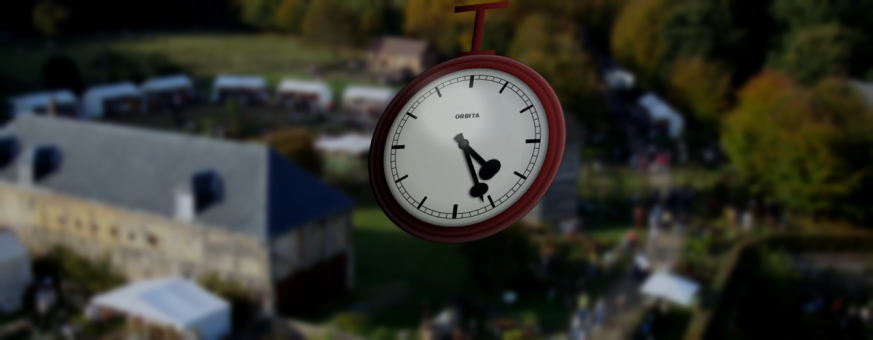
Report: {"hour": 4, "minute": 26}
